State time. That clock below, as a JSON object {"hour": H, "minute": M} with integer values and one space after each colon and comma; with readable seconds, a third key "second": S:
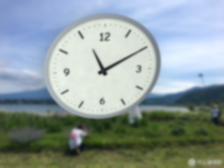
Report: {"hour": 11, "minute": 10}
